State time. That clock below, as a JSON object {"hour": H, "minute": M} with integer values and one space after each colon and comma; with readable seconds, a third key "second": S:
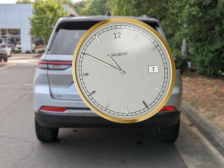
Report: {"hour": 10, "minute": 50}
